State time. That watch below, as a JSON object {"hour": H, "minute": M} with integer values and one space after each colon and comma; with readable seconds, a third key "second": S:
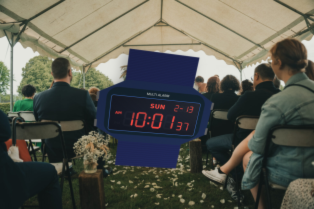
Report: {"hour": 10, "minute": 1, "second": 37}
